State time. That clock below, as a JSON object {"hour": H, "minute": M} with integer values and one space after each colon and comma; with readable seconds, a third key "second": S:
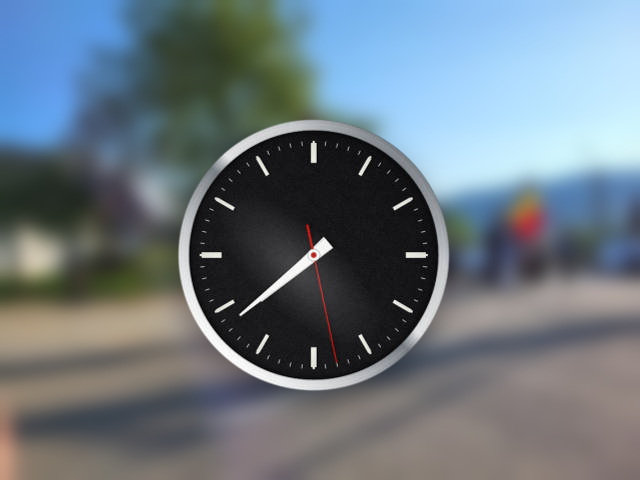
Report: {"hour": 7, "minute": 38, "second": 28}
